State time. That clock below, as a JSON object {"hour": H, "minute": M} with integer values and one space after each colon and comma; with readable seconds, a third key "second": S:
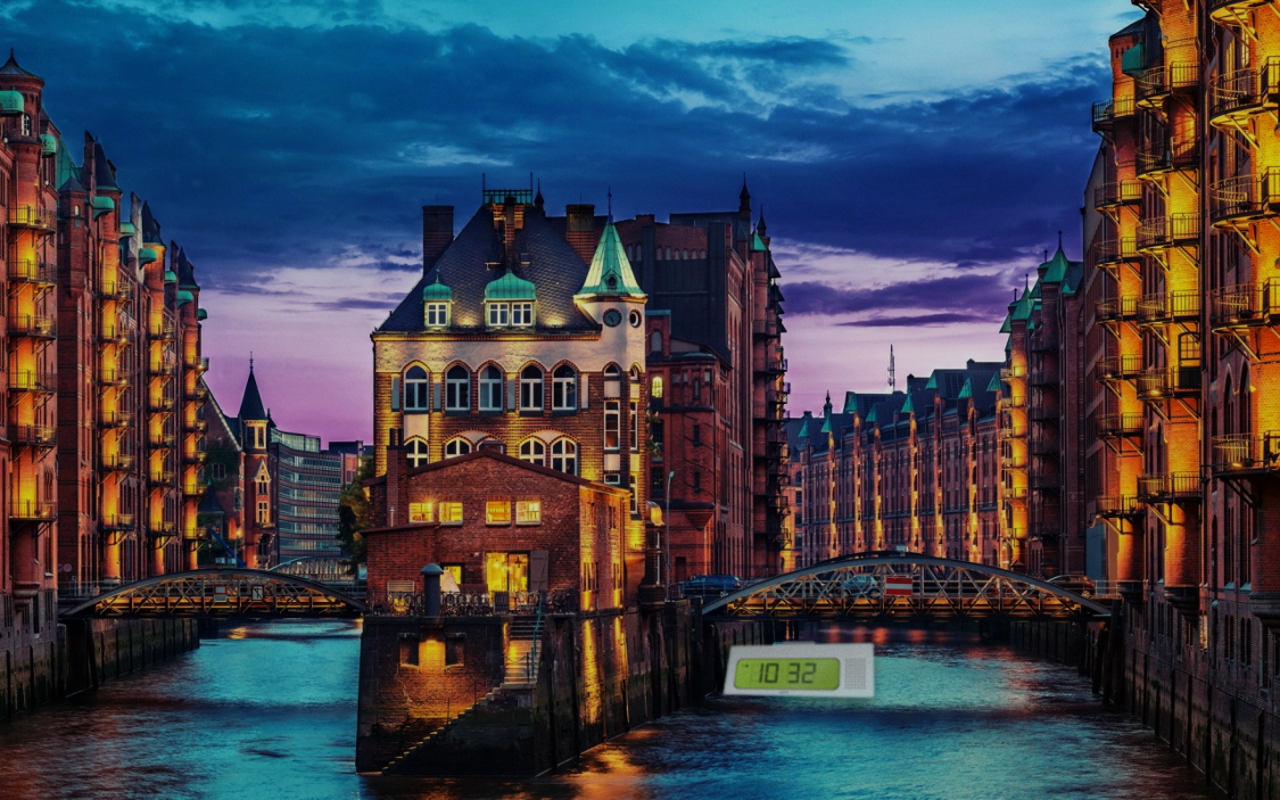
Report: {"hour": 10, "minute": 32}
